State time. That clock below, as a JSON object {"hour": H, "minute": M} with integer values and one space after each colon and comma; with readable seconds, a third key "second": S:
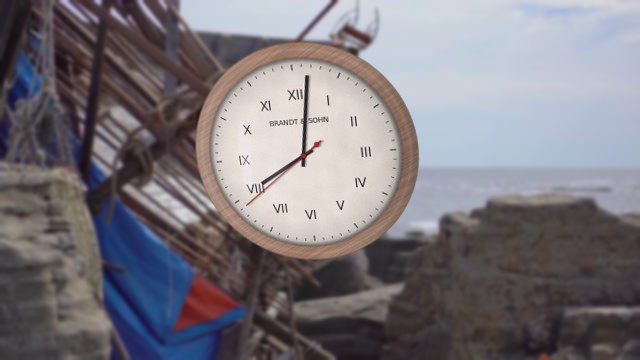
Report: {"hour": 8, "minute": 1, "second": 39}
